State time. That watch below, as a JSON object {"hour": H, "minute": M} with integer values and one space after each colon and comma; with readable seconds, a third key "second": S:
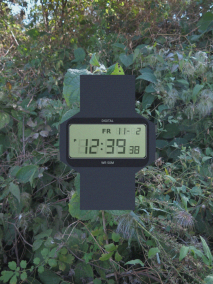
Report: {"hour": 12, "minute": 39, "second": 38}
